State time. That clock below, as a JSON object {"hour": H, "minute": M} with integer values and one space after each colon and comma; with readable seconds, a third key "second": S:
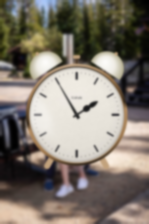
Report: {"hour": 1, "minute": 55}
